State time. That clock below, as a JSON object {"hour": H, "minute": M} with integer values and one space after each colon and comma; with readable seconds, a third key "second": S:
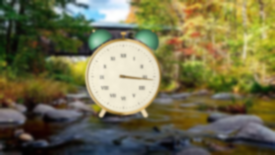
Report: {"hour": 3, "minute": 16}
